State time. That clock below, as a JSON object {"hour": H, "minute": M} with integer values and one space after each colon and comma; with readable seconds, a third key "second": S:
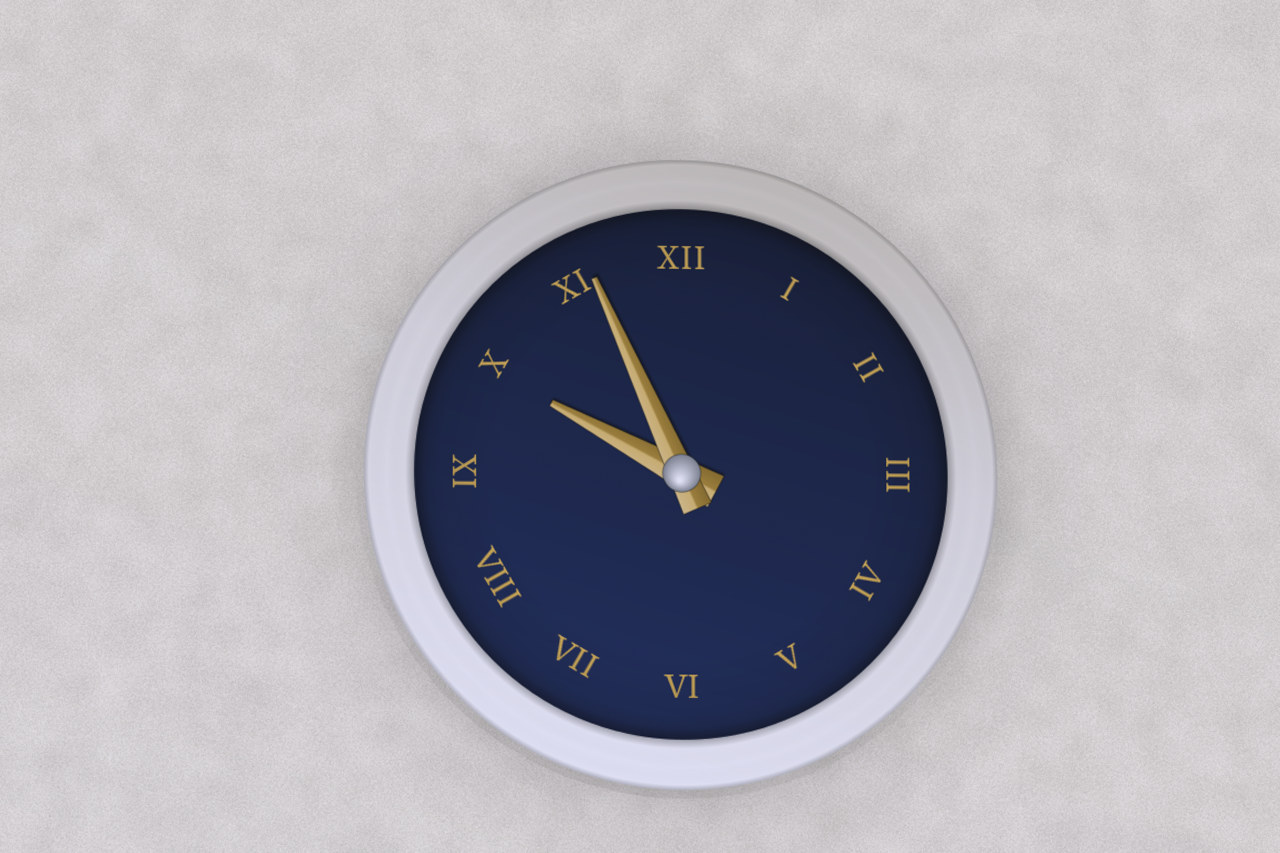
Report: {"hour": 9, "minute": 56}
